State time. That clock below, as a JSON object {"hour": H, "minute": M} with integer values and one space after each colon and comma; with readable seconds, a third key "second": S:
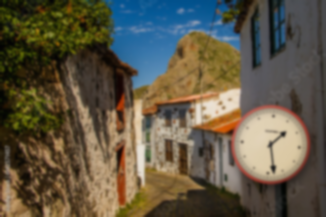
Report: {"hour": 1, "minute": 28}
